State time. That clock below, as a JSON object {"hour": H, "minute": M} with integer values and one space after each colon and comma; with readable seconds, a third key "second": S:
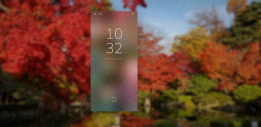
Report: {"hour": 10, "minute": 32}
